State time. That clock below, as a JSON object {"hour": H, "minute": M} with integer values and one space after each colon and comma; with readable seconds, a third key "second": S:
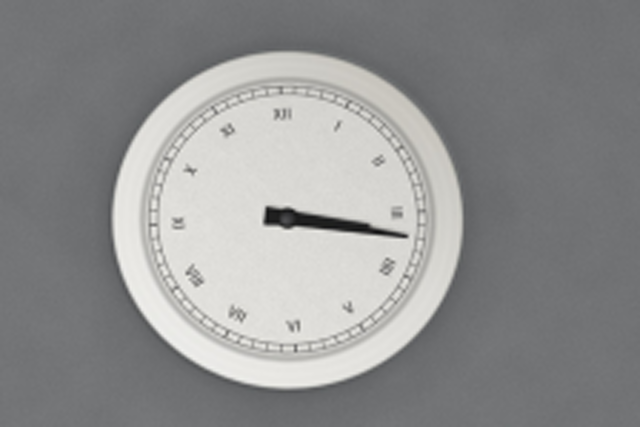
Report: {"hour": 3, "minute": 17}
